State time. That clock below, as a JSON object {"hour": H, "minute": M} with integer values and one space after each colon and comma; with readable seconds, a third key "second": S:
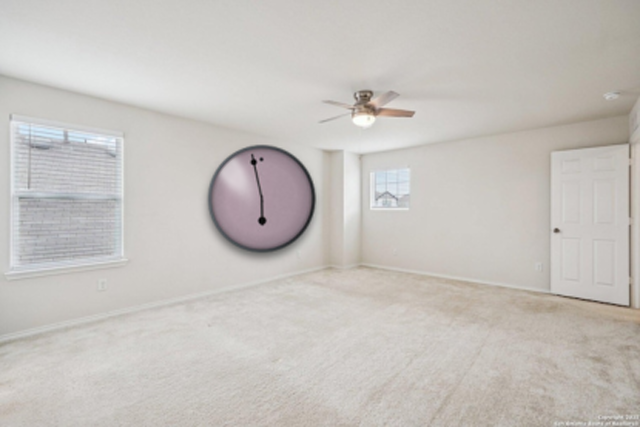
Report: {"hour": 5, "minute": 58}
